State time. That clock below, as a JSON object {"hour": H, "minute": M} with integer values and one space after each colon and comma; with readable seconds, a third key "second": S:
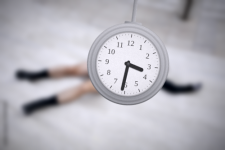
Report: {"hour": 3, "minute": 31}
